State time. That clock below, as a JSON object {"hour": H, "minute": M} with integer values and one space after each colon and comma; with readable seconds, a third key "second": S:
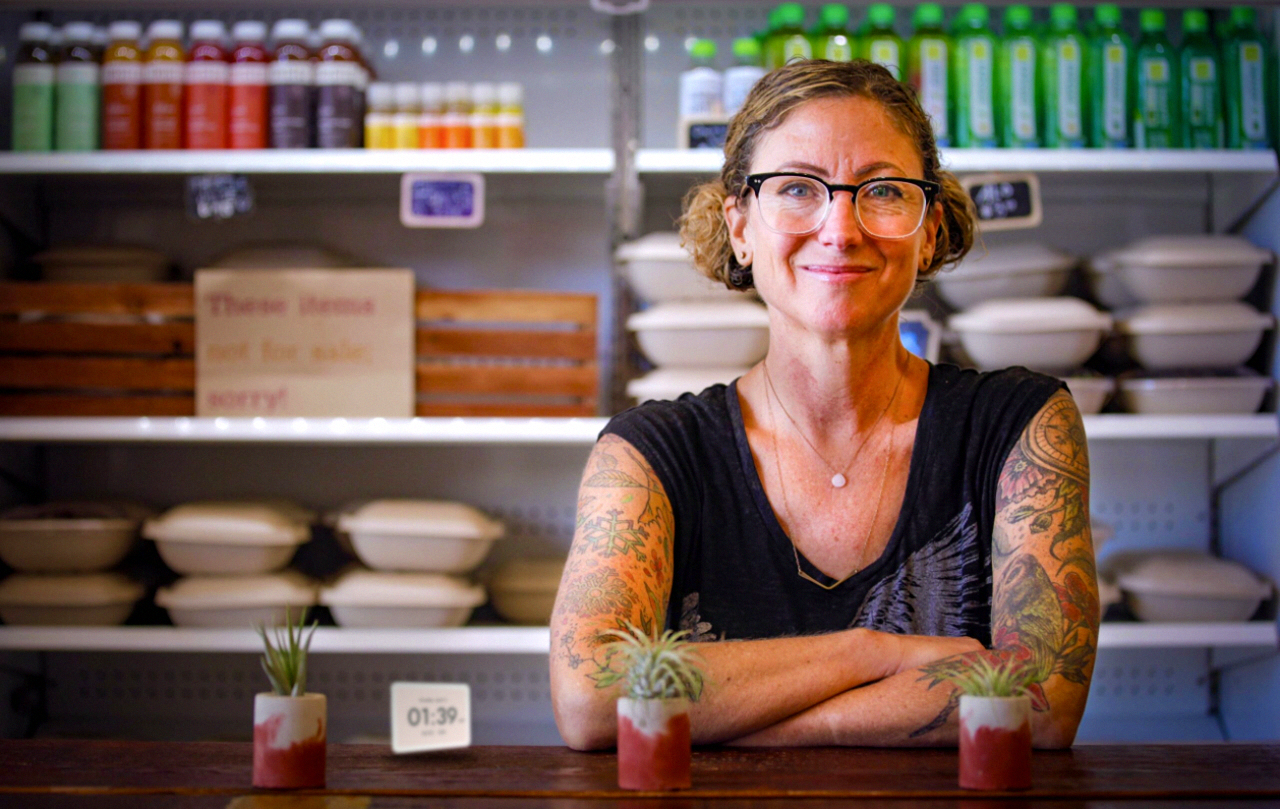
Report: {"hour": 1, "minute": 39}
